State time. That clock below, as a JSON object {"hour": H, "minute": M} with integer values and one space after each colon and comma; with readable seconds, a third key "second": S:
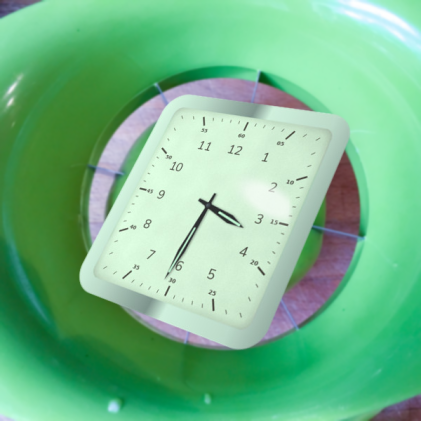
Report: {"hour": 3, "minute": 31}
